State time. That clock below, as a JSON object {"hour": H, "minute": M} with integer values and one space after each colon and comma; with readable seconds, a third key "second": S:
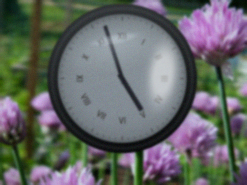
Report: {"hour": 4, "minute": 57}
